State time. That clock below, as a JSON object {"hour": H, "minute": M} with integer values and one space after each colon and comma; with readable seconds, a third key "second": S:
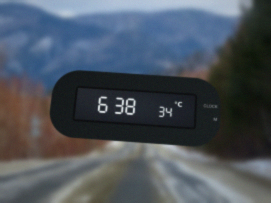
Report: {"hour": 6, "minute": 38}
